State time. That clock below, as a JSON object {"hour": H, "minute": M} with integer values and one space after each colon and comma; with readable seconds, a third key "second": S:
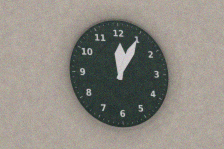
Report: {"hour": 12, "minute": 5}
